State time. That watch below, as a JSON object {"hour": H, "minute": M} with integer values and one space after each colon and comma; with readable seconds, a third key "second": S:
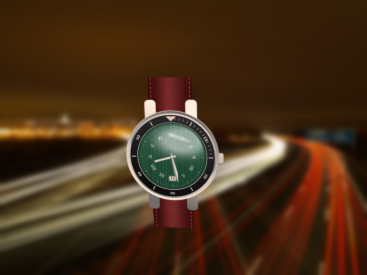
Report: {"hour": 8, "minute": 28}
